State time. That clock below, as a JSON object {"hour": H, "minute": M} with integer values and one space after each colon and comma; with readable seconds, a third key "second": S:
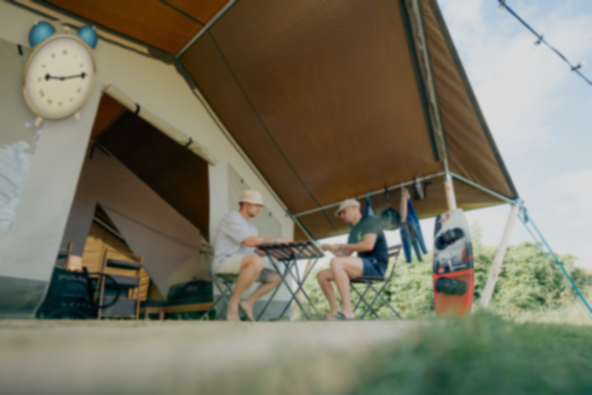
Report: {"hour": 9, "minute": 14}
